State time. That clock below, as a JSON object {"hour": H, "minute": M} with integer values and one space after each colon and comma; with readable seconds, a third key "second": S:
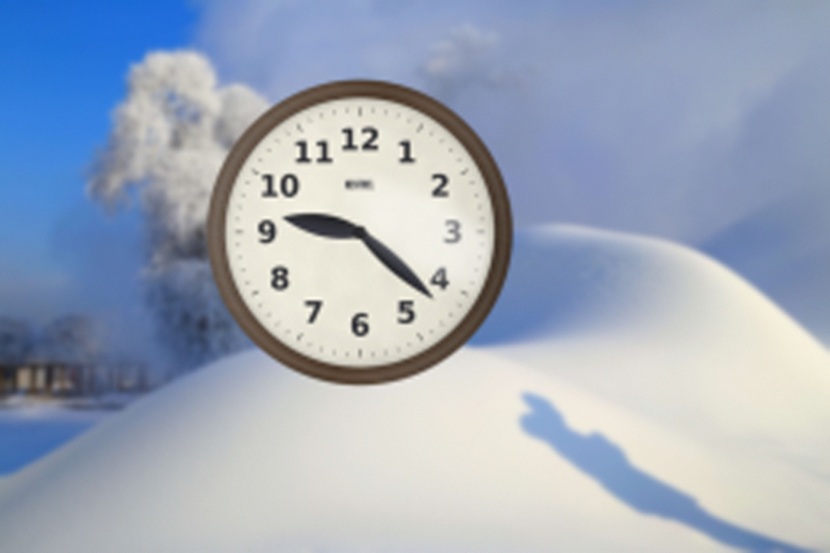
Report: {"hour": 9, "minute": 22}
